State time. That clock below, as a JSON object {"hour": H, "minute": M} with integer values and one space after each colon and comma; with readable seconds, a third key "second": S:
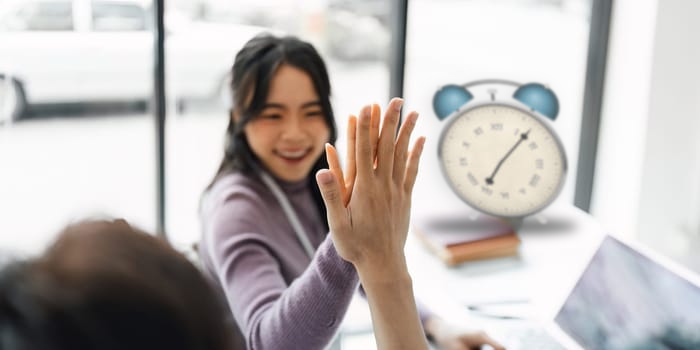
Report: {"hour": 7, "minute": 7}
